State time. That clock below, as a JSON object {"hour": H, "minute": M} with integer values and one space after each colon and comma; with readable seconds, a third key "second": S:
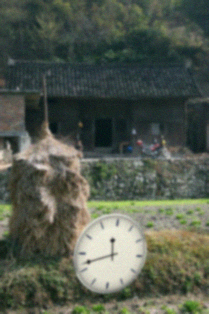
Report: {"hour": 11, "minute": 42}
